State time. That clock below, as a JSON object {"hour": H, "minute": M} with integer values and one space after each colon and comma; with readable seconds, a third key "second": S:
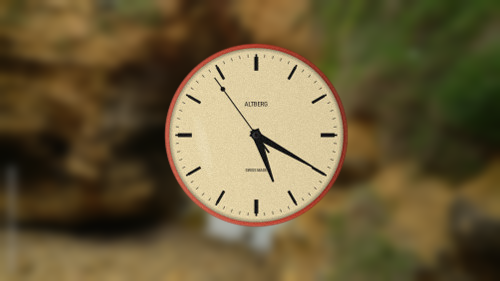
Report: {"hour": 5, "minute": 19, "second": 54}
